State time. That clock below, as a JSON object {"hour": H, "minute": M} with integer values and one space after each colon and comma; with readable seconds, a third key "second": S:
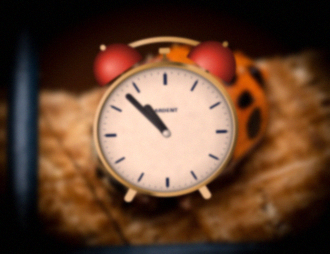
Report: {"hour": 10, "minute": 53}
